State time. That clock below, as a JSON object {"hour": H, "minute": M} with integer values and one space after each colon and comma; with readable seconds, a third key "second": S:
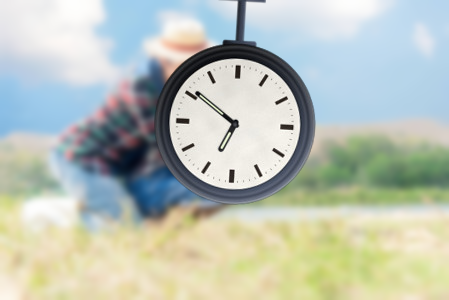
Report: {"hour": 6, "minute": 51}
